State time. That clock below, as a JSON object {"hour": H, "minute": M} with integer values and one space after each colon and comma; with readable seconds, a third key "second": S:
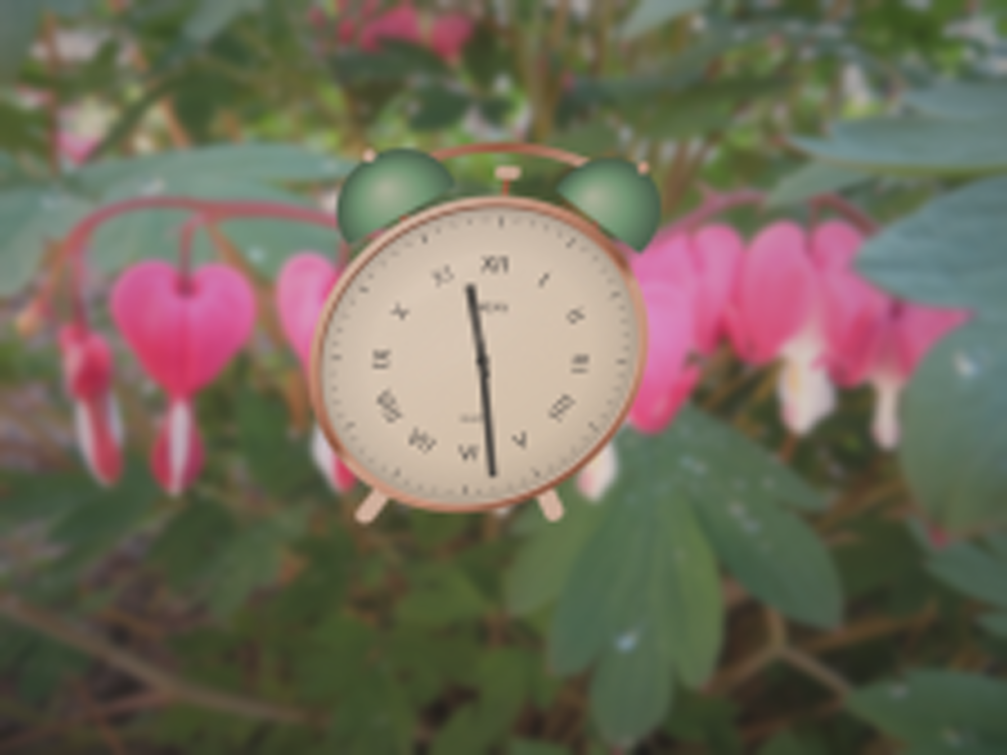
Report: {"hour": 11, "minute": 28}
